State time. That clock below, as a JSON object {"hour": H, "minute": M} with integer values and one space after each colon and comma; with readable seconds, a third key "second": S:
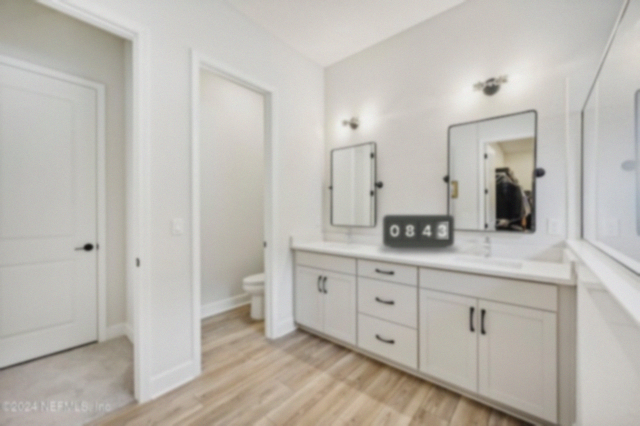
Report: {"hour": 8, "minute": 43}
